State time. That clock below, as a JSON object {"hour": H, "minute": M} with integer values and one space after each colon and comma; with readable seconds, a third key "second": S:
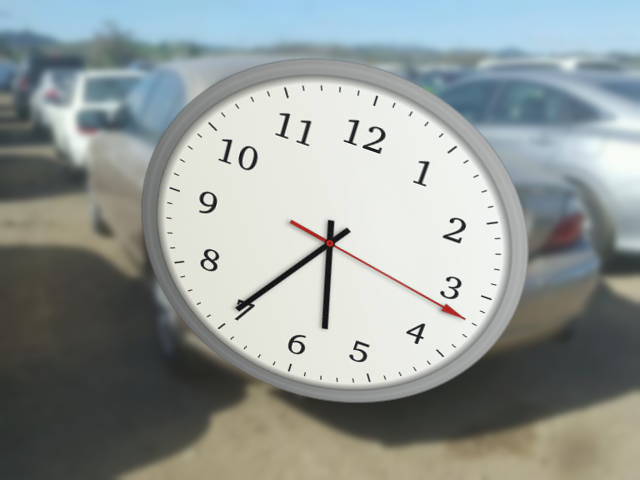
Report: {"hour": 5, "minute": 35, "second": 17}
